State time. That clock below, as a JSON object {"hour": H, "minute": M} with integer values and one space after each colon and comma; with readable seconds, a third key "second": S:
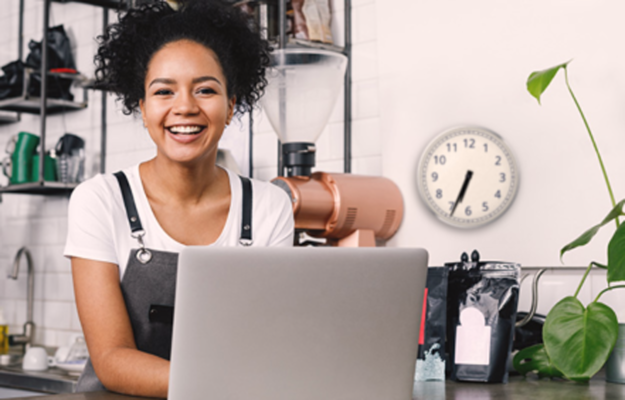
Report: {"hour": 6, "minute": 34}
